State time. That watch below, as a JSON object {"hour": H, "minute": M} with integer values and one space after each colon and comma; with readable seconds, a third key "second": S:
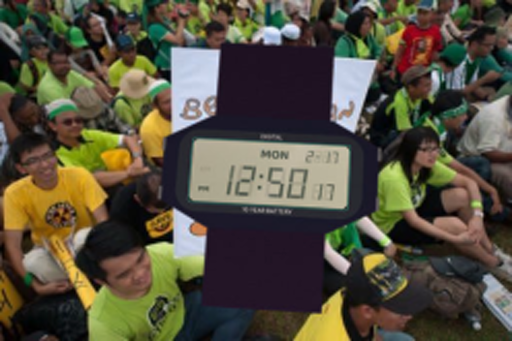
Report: {"hour": 12, "minute": 50, "second": 17}
